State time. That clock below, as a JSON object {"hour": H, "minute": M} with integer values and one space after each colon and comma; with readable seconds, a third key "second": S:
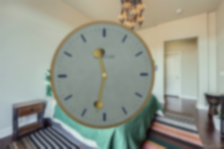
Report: {"hour": 11, "minute": 32}
